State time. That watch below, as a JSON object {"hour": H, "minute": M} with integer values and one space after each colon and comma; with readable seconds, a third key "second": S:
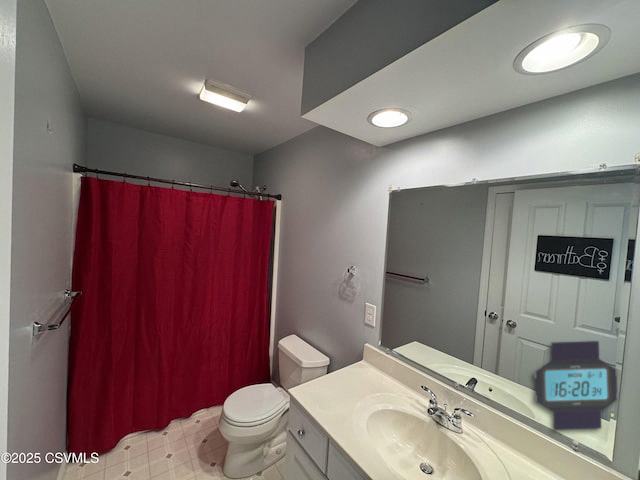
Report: {"hour": 16, "minute": 20}
